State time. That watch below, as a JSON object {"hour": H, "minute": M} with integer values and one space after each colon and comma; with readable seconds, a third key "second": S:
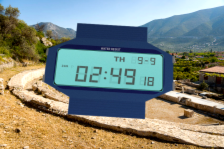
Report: {"hour": 2, "minute": 49, "second": 18}
